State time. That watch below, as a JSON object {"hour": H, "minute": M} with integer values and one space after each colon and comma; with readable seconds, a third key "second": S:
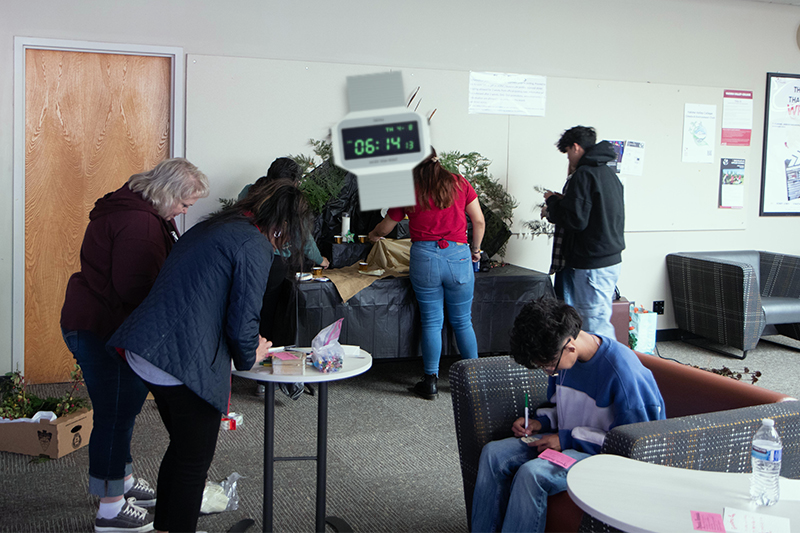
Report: {"hour": 6, "minute": 14}
